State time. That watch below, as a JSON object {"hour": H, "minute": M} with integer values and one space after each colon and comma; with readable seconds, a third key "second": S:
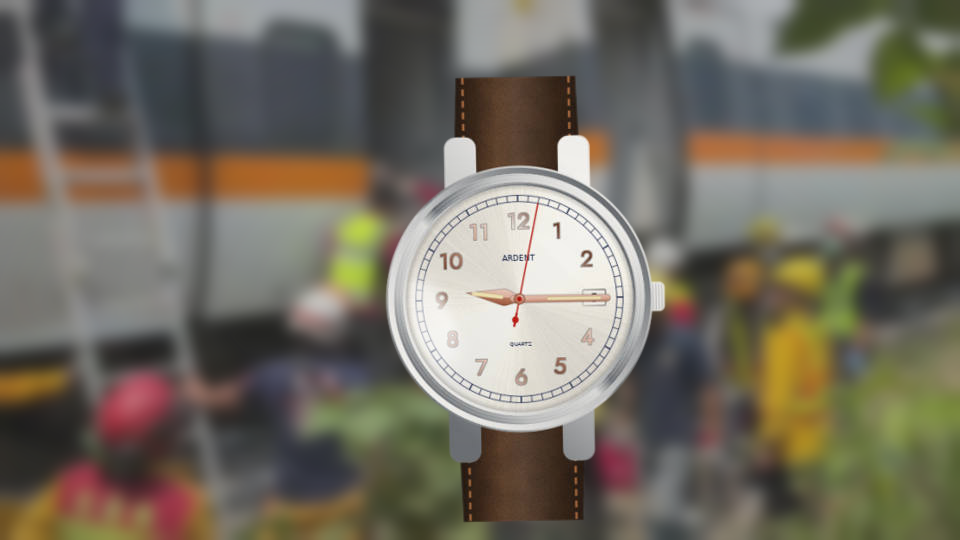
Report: {"hour": 9, "minute": 15, "second": 2}
